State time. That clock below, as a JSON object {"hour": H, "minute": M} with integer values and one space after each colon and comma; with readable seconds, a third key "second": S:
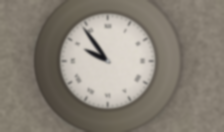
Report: {"hour": 9, "minute": 54}
